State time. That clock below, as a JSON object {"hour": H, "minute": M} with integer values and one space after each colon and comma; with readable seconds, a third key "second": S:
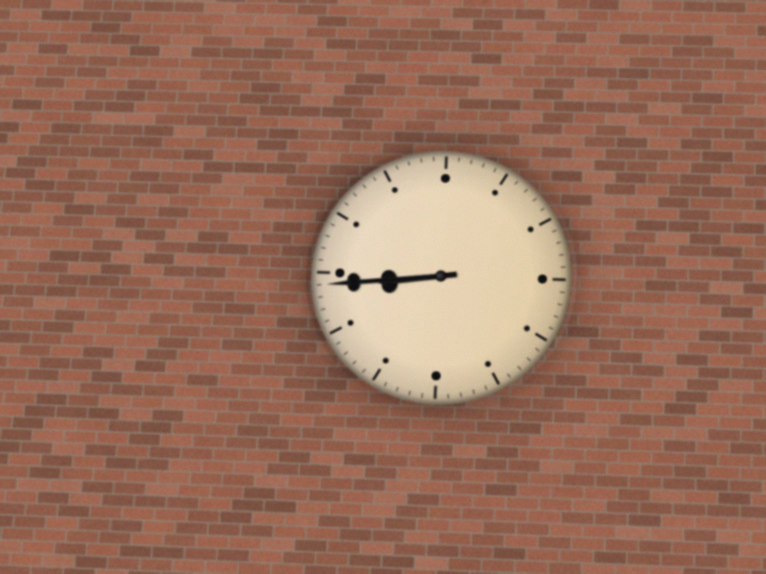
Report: {"hour": 8, "minute": 44}
